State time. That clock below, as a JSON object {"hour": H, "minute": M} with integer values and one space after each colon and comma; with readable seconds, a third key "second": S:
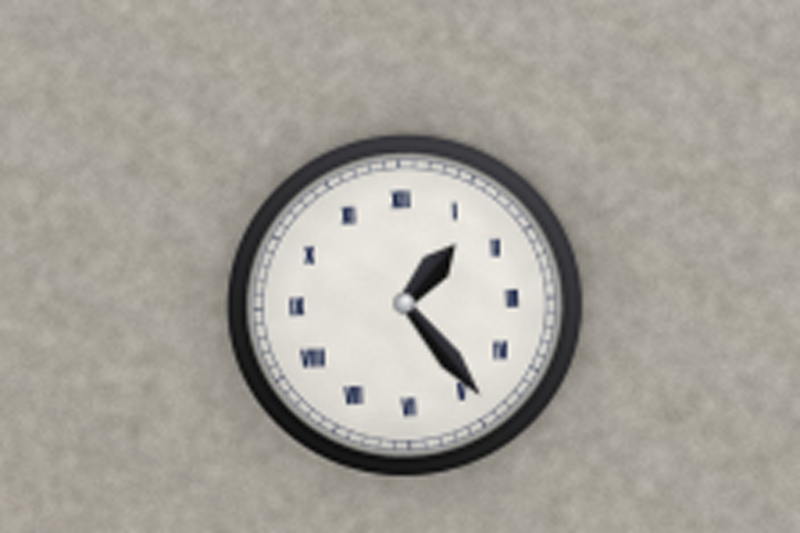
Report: {"hour": 1, "minute": 24}
